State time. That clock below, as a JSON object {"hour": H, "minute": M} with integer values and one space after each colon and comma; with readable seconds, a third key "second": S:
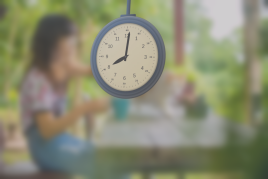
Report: {"hour": 8, "minute": 1}
